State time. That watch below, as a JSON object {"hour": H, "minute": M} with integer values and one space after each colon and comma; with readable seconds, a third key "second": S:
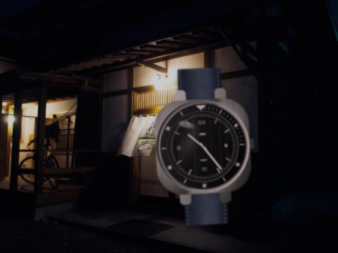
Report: {"hour": 10, "minute": 24}
